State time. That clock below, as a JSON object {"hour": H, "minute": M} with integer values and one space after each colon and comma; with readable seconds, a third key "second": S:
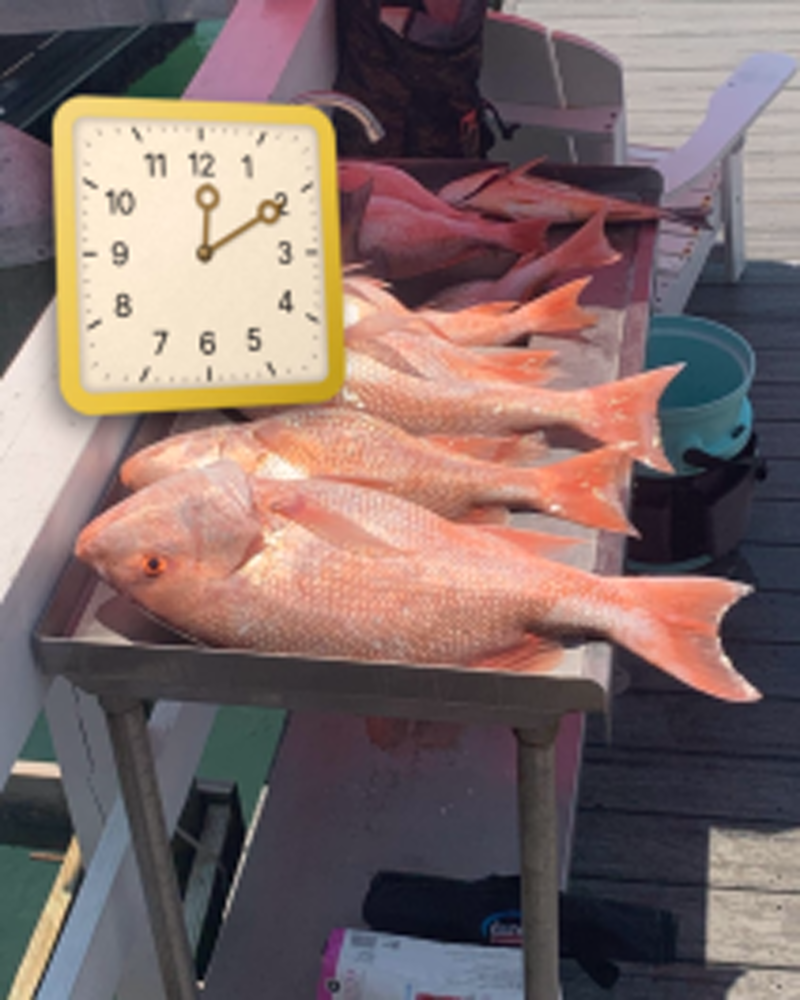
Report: {"hour": 12, "minute": 10}
